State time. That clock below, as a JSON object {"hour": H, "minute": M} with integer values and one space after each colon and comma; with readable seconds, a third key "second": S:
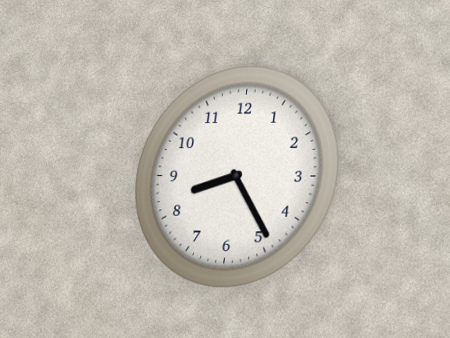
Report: {"hour": 8, "minute": 24}
